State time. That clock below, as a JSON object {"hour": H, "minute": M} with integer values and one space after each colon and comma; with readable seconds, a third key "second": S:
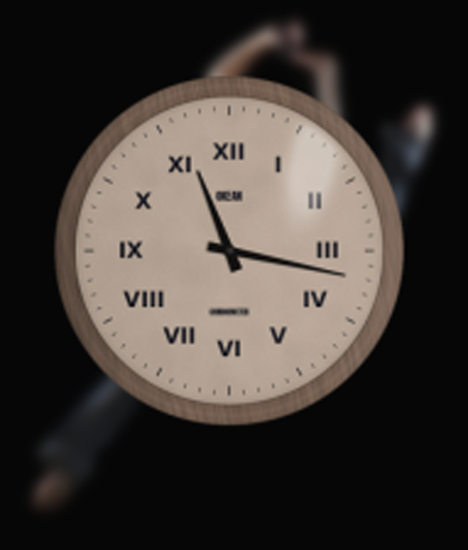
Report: {"hour": 11, "minute": 17}
